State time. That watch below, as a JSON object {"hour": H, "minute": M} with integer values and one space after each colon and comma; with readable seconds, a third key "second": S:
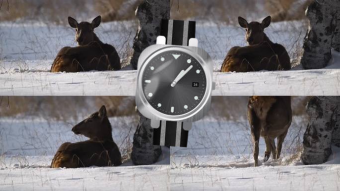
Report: {"hour": 1, "minute": 7}
